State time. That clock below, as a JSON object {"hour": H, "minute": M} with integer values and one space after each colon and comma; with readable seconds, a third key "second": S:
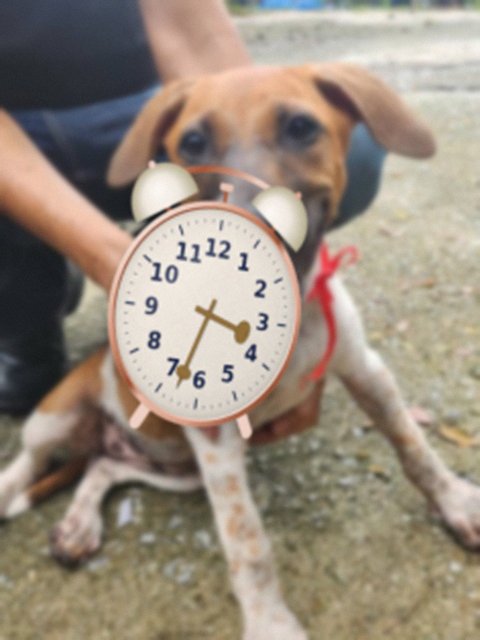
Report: {"hour": 3, "minute": 33}
